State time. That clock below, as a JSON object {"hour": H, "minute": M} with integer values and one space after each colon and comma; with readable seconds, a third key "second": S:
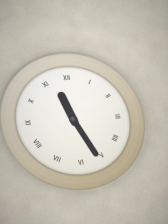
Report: {"hour": 11, "minute": 26}
